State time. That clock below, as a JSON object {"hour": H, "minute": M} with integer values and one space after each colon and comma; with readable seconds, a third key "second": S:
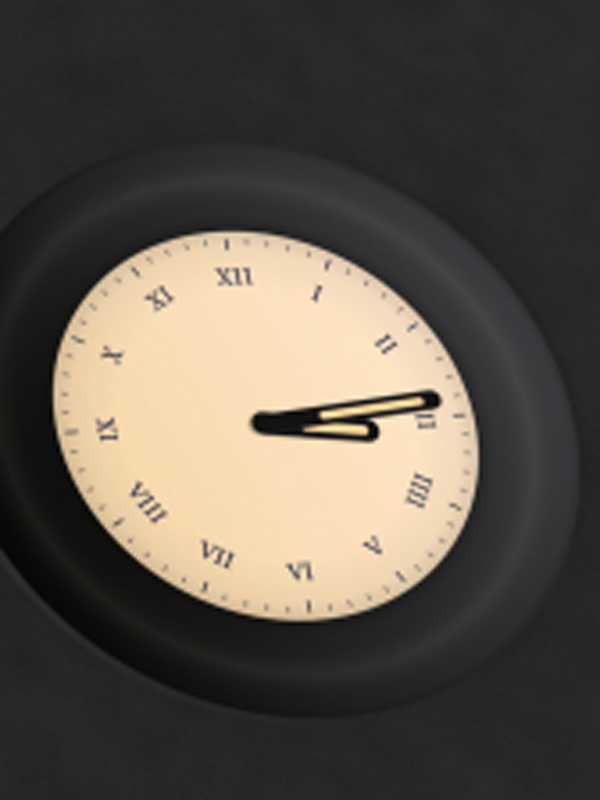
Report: {"hour": 3, "minute": 14}
